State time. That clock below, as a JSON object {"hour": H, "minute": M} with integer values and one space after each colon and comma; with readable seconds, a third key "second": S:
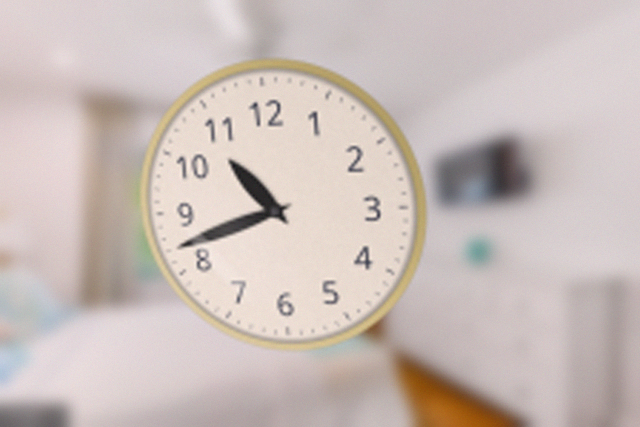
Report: {"hour": 10, "minute": 42}
